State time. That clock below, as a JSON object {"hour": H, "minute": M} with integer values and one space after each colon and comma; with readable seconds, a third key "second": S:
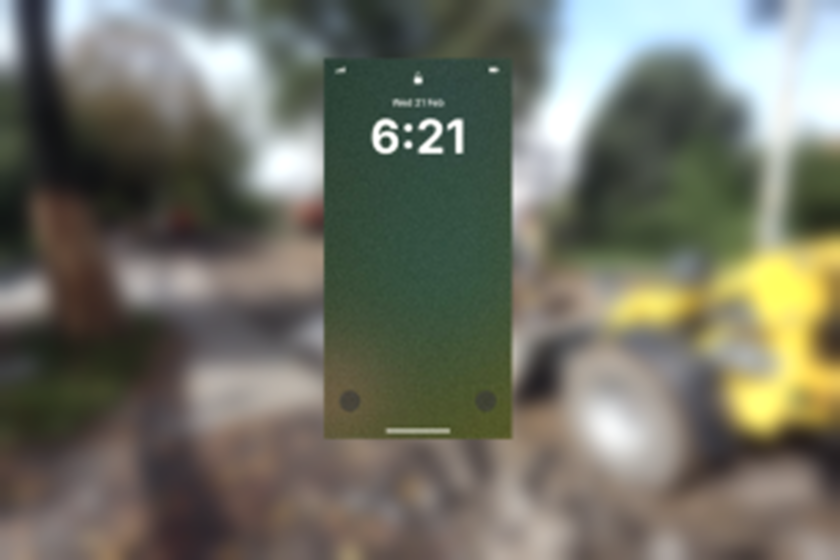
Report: {"hour": 6, "minute": 21}
